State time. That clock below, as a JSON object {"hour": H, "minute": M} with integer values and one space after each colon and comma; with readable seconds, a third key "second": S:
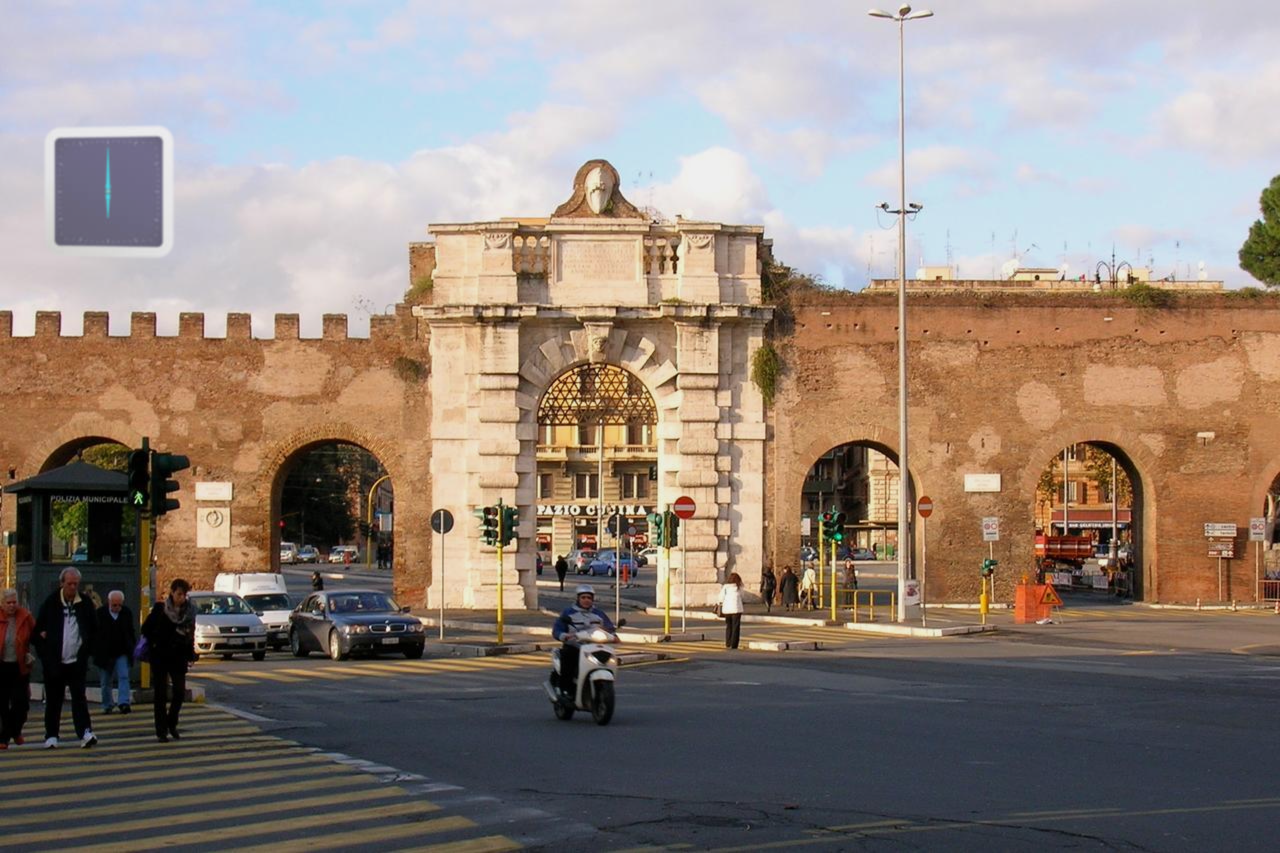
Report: {"hour": 6, "minute": 0}
